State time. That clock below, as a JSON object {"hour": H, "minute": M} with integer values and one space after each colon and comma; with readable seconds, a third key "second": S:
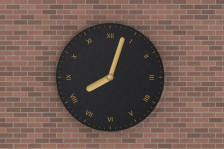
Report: {"hour": 8, "minute": 3}
